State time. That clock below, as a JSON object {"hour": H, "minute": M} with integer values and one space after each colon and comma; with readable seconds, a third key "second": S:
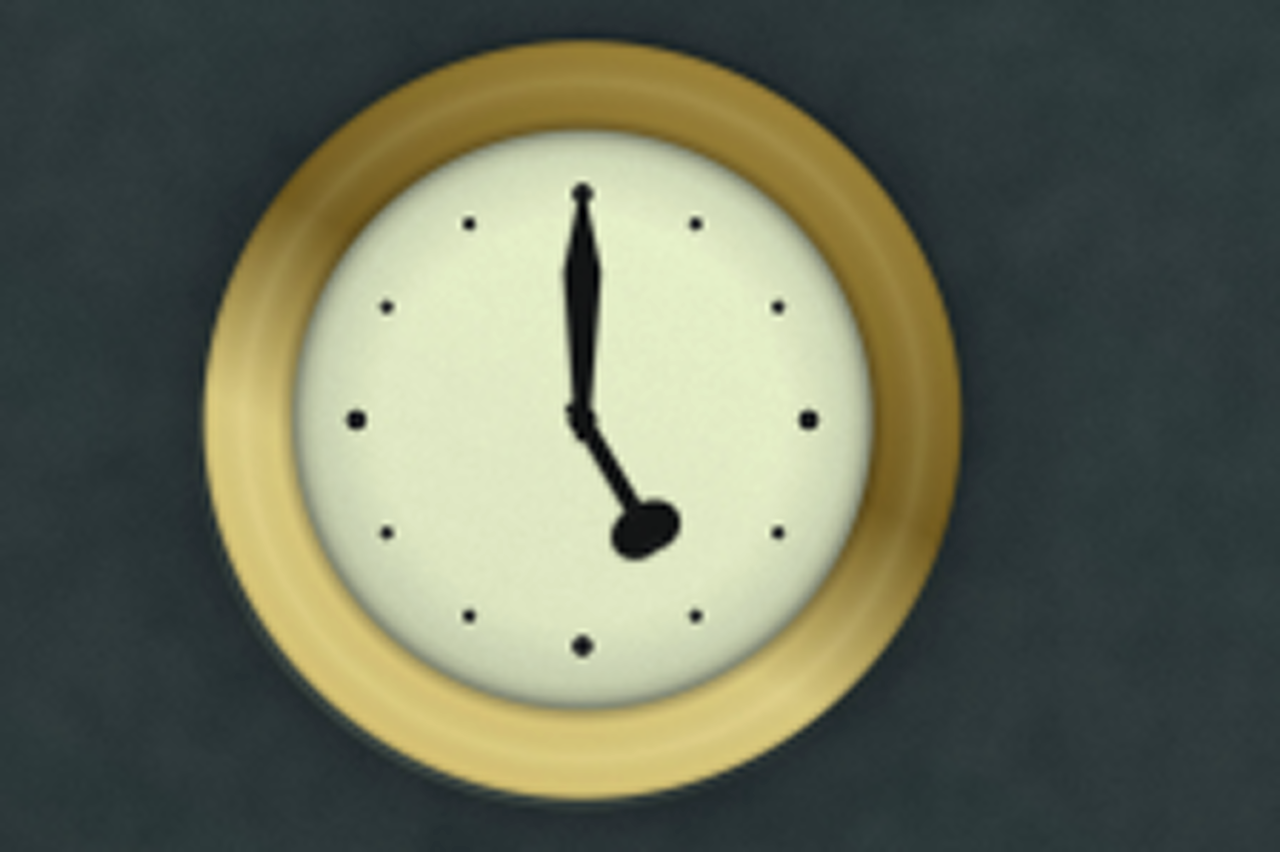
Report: {"hour": 5, "minute": 0}
